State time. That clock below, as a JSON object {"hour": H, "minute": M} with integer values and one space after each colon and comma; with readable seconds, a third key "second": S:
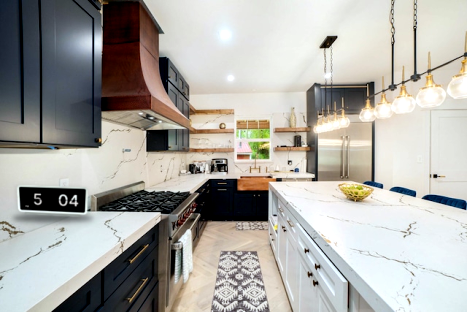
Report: {"hour": 5, "minute": 4}
